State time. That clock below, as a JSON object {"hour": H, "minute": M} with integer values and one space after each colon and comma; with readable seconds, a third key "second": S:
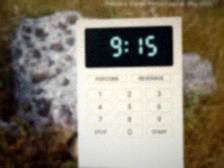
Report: {"hour": 9, "minute": 15}
